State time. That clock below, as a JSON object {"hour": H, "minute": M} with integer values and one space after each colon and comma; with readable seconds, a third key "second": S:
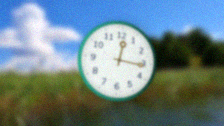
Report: {"hour": 12, "minute": 16}
